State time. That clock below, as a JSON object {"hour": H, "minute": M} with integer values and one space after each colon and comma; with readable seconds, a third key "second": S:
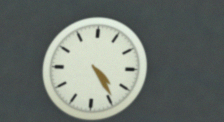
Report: {"hour": 4, "minute": 24}
